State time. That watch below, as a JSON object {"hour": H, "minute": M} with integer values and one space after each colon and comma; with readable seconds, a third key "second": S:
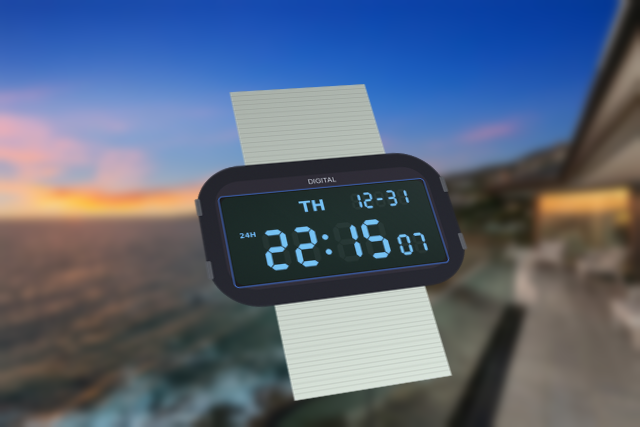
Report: {"hour": 22, "minute": 15, "second": 7}
